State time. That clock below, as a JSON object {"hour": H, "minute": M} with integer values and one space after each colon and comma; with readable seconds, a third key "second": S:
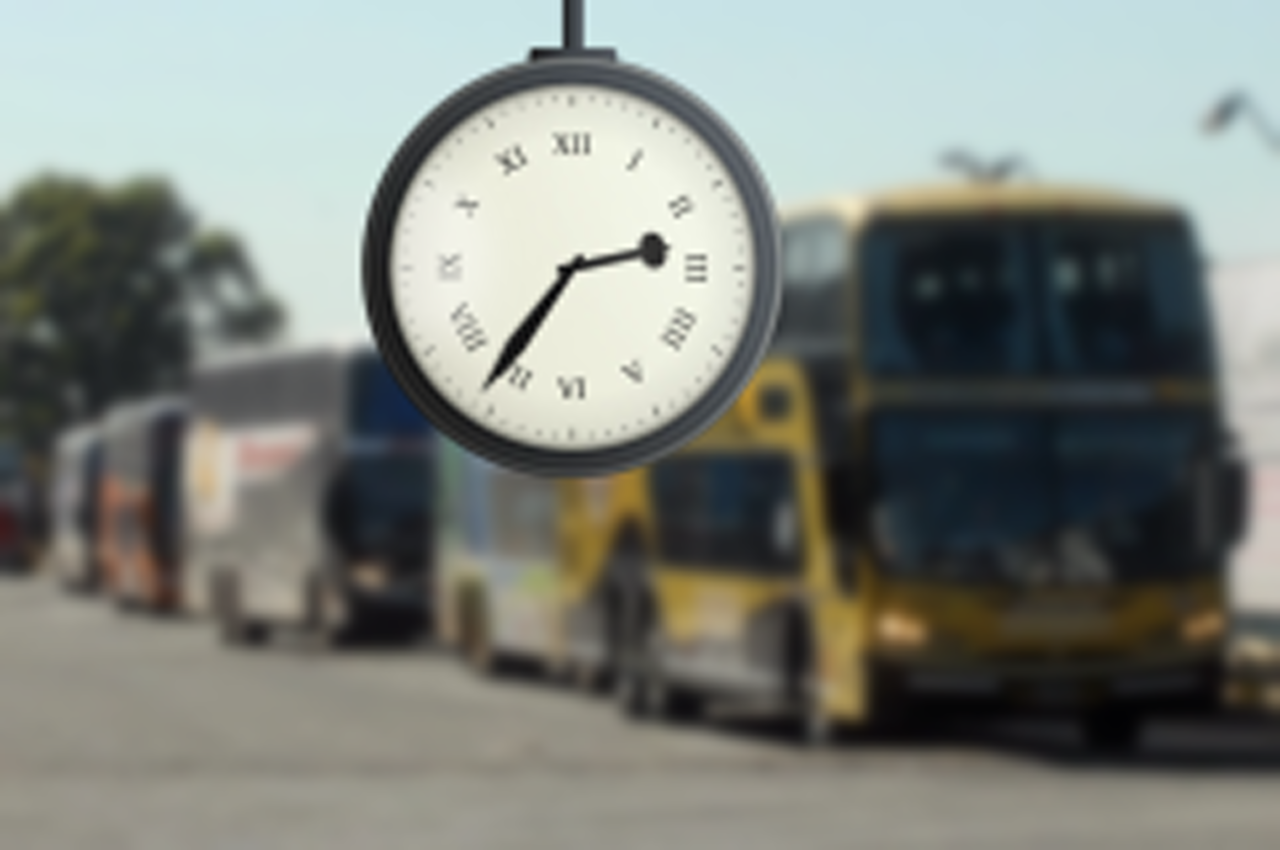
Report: {"hour": 2, "minute": 36}
